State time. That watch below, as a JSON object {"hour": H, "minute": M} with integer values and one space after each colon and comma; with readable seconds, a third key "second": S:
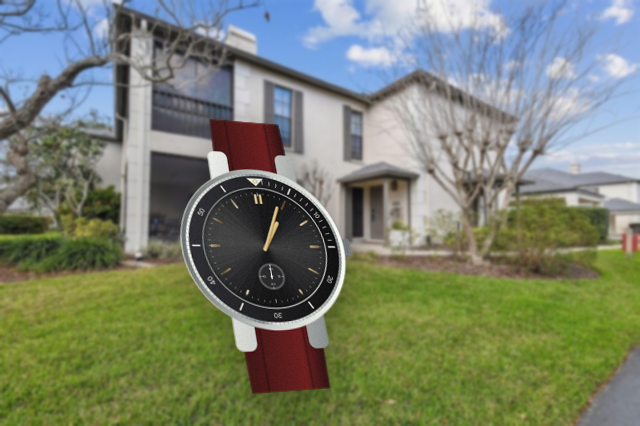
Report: {"hour": 1, "minute": 4}
